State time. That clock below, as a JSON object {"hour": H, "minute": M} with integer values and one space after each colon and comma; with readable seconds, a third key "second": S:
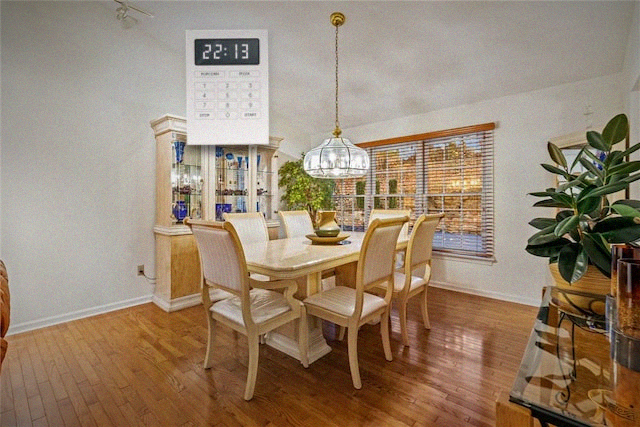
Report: {"hour": 22, "minute": 13}
